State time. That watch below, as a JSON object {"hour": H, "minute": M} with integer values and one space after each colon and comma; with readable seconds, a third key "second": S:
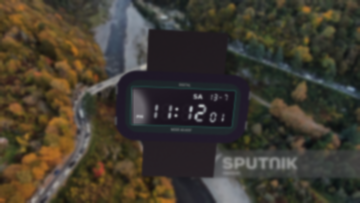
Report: {"hour": 11, "minute": 12}
